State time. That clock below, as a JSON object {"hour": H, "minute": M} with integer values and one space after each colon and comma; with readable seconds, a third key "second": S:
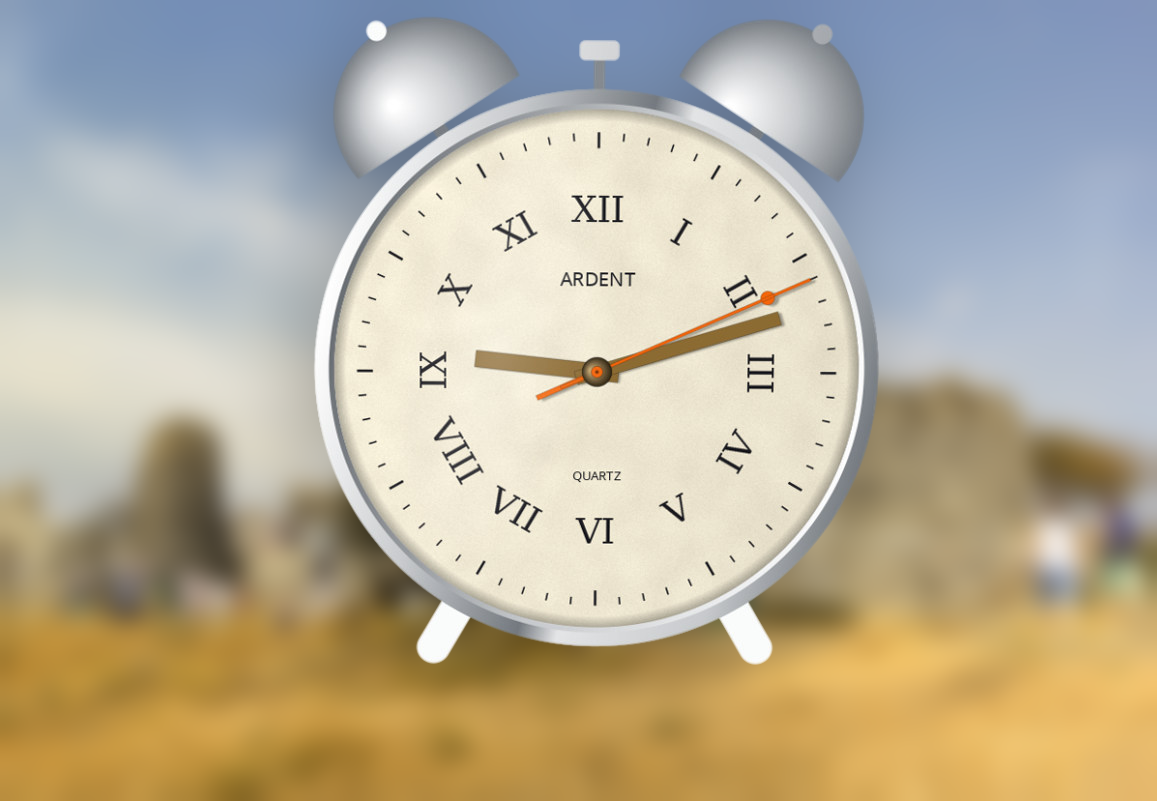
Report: {"hour": 9, "minute": 12, "second": 11}
